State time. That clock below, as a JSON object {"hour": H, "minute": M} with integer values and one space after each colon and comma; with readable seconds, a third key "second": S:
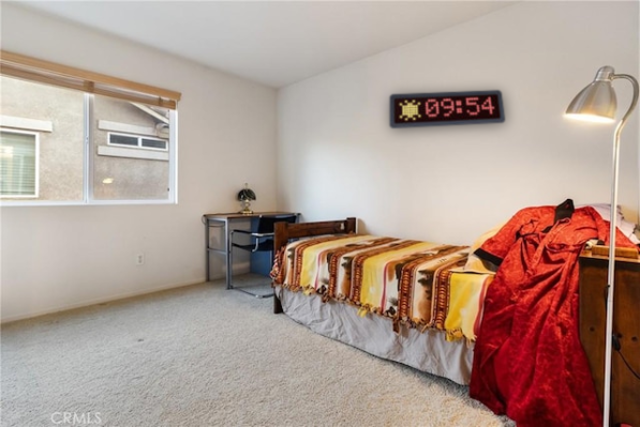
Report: {"hour": 9, "minute": 54}
